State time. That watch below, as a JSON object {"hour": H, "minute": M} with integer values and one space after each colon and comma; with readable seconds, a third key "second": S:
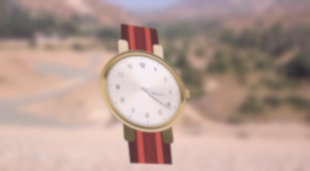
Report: {"hour": 3, "minute": 21}
